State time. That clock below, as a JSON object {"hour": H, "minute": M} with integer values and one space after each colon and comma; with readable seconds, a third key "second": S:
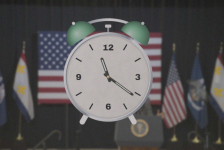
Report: {"hour": 11, "minute": 21}
